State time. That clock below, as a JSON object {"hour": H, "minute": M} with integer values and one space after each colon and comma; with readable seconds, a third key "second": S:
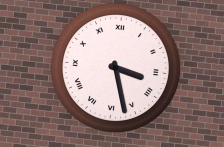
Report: {"hour": 3, "minute": 27}
